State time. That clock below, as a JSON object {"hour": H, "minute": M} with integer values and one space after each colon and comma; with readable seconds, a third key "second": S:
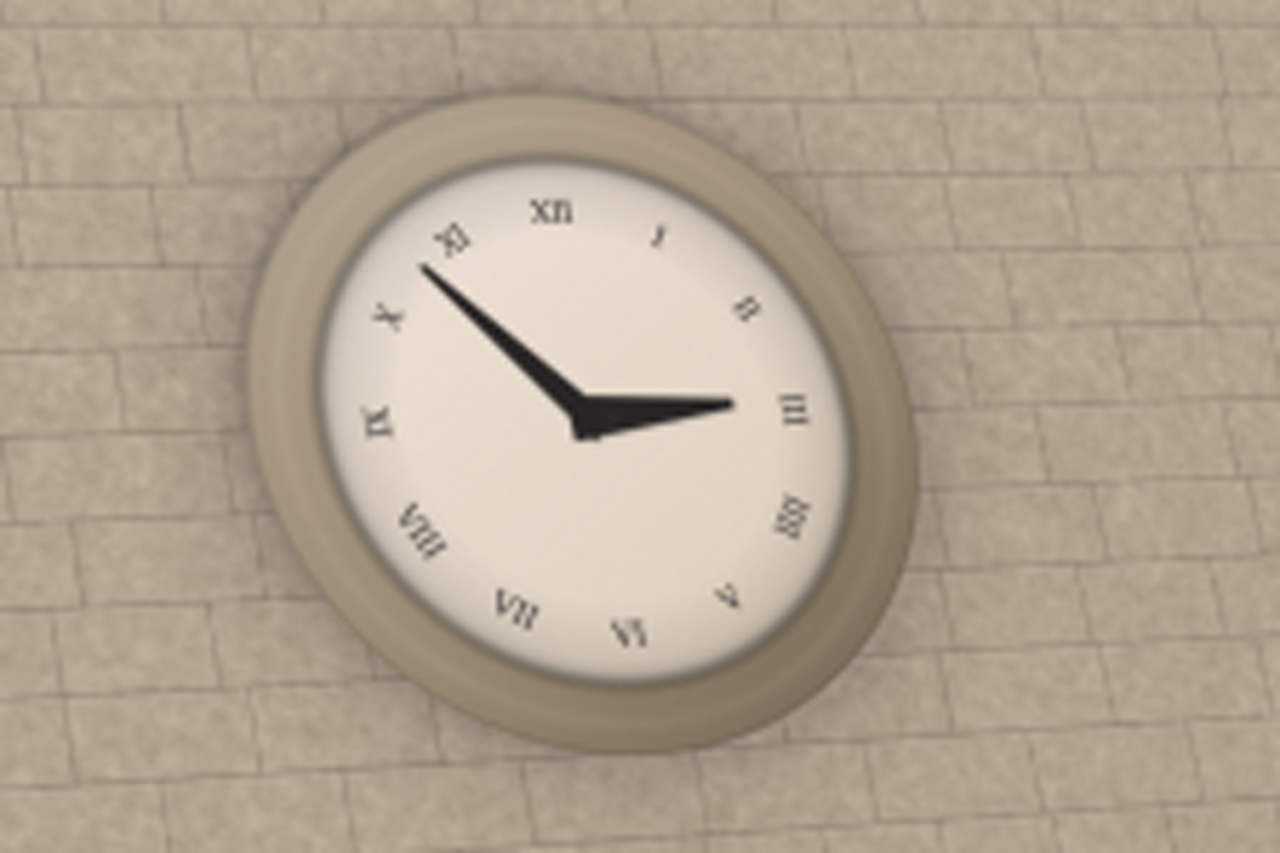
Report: {"hour": 2, "minute": 53}
